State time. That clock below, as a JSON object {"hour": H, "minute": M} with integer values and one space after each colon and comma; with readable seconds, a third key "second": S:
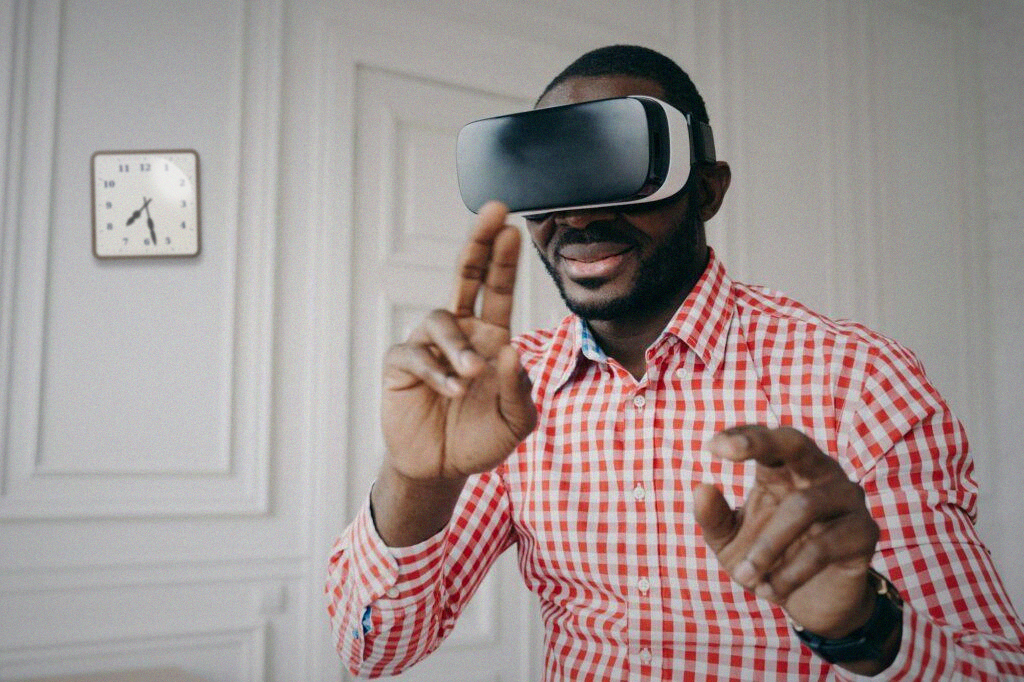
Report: {"hour": 7, "minute": 28}
